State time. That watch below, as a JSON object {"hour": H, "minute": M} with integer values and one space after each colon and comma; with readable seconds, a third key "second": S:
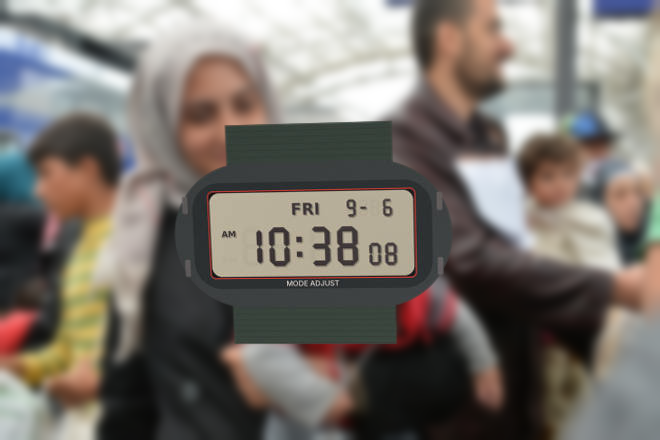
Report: {"hour": 10, "minute": 38, "second": 8}
